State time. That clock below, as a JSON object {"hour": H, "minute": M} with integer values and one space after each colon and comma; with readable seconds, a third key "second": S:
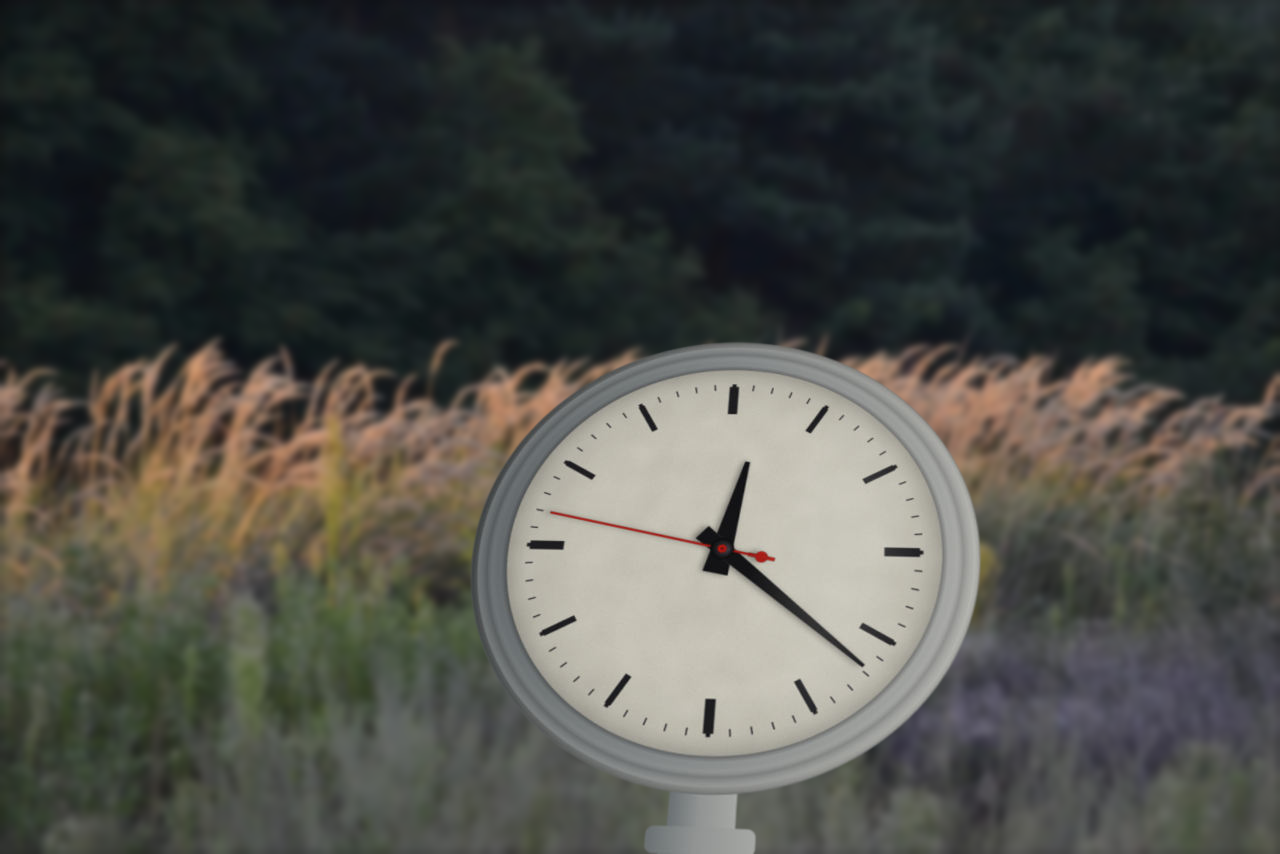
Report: {"hour": 12, "minute": 21, "second": 47}
